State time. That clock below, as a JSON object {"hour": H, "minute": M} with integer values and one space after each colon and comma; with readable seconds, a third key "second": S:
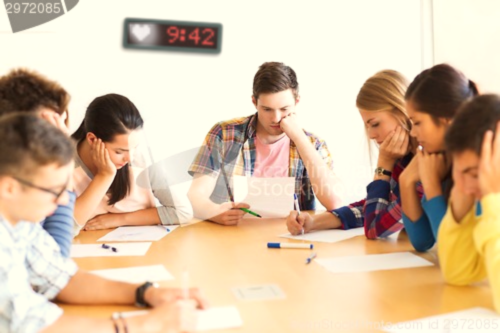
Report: {"hour": 9, "minute": 42}
